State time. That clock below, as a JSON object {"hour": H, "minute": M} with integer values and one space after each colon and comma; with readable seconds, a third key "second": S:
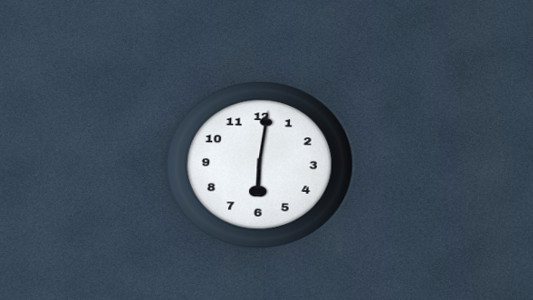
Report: {"hour": 6, "minute": 1}
